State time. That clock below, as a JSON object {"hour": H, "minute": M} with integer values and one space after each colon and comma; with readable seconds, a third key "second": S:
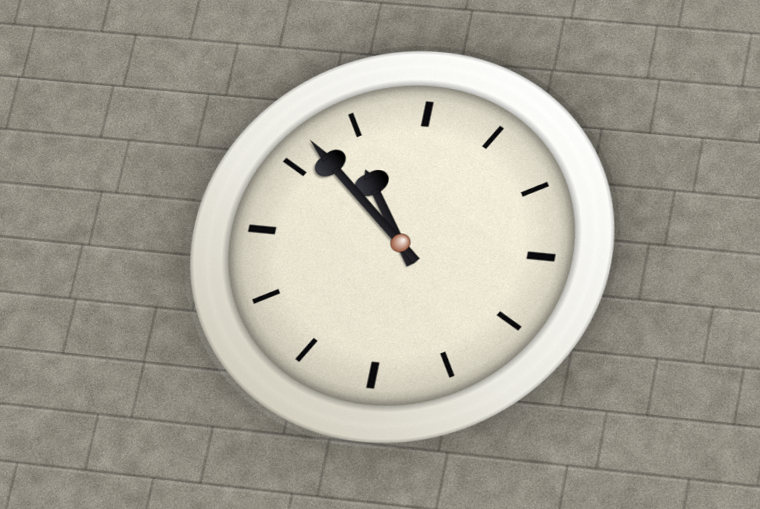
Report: {"hour": 10, "minute": 52}
